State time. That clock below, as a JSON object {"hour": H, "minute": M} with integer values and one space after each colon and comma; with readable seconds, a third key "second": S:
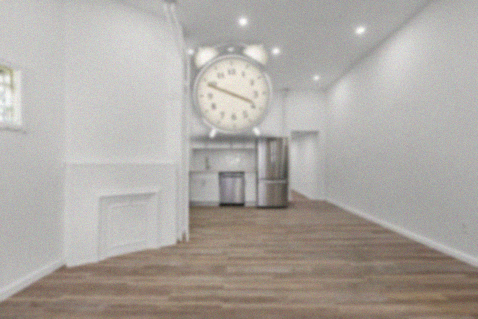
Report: {"hour": 3, "minute": 49}
